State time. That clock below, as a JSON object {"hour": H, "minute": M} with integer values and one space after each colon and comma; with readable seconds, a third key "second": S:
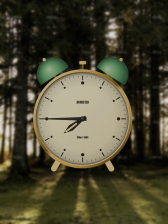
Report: {"hour": 7, "minute": 45}
